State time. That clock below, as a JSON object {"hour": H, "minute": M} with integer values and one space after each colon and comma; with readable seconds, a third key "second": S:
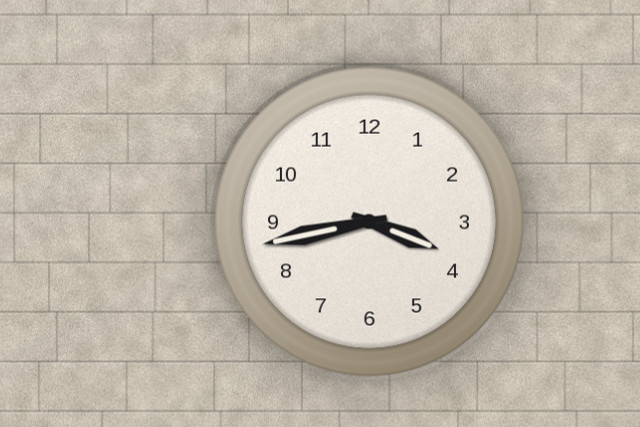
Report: {"hour": 3, "minute": 43}
